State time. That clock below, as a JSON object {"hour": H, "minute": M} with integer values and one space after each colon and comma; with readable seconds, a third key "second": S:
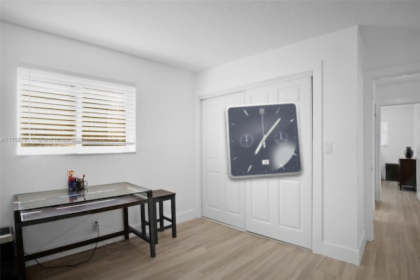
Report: {"hour": 7, "minute": 7}
